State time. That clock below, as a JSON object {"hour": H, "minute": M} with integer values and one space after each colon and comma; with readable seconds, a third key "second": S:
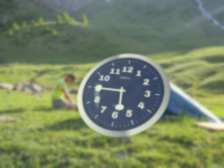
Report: {"hour": 5, "minute": 45}
